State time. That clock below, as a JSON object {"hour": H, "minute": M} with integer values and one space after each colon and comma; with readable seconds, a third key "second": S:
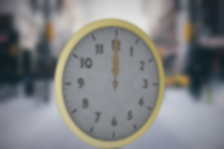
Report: {"hour": 12, "minute": 0}
